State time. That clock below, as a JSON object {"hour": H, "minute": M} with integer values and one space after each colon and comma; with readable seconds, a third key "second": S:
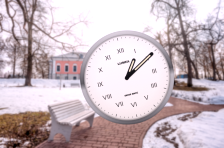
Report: {"hour": 1, "minute": 10}
